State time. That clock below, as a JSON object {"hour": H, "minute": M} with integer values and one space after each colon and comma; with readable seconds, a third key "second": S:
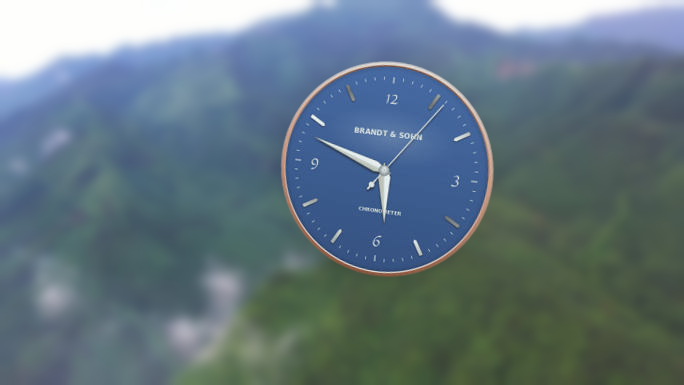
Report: {"hour": 5, "minute": 48, "second": 6}
